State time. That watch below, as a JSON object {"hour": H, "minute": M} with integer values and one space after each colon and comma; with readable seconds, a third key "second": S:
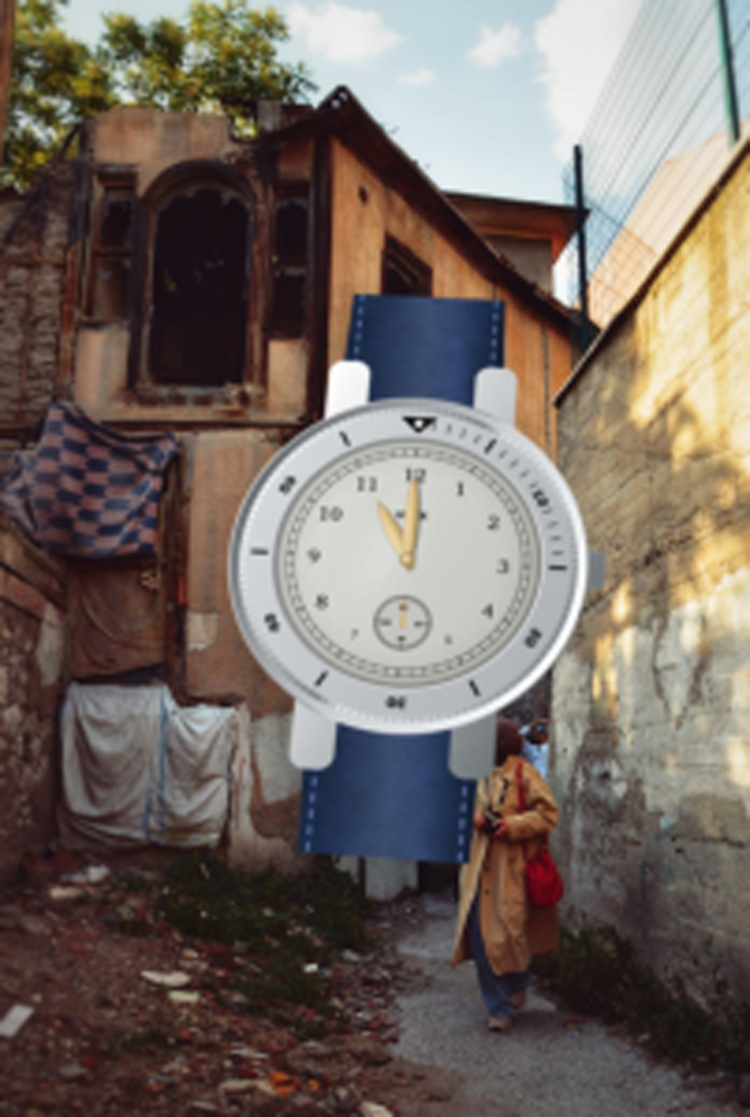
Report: {"hour": 11, "minute": 0}
